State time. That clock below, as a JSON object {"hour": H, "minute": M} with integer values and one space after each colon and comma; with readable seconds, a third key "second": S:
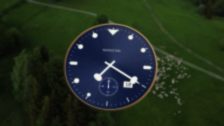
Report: {"hour": 7, "minute": 20}
